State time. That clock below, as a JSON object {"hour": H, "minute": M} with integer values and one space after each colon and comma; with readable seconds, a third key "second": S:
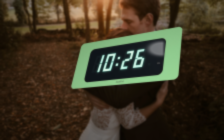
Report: {"hour": 10, "minute": 26}
